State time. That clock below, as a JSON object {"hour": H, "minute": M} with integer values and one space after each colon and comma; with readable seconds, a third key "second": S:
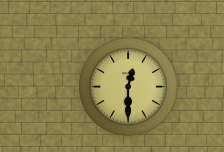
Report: {"hour": 12, "minute": 30}
